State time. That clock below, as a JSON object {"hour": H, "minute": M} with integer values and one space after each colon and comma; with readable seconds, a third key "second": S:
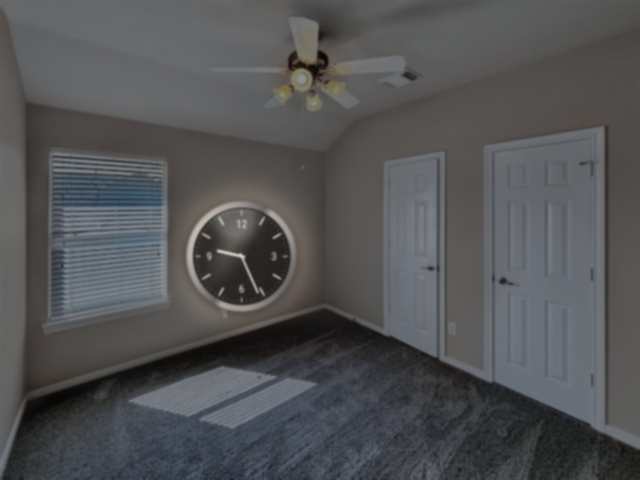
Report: {"hour": 9, "minute": 26}
